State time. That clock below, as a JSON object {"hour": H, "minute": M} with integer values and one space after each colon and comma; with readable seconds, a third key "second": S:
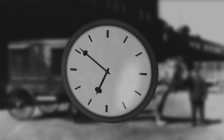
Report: {"hour": 6, "minute": 51}
